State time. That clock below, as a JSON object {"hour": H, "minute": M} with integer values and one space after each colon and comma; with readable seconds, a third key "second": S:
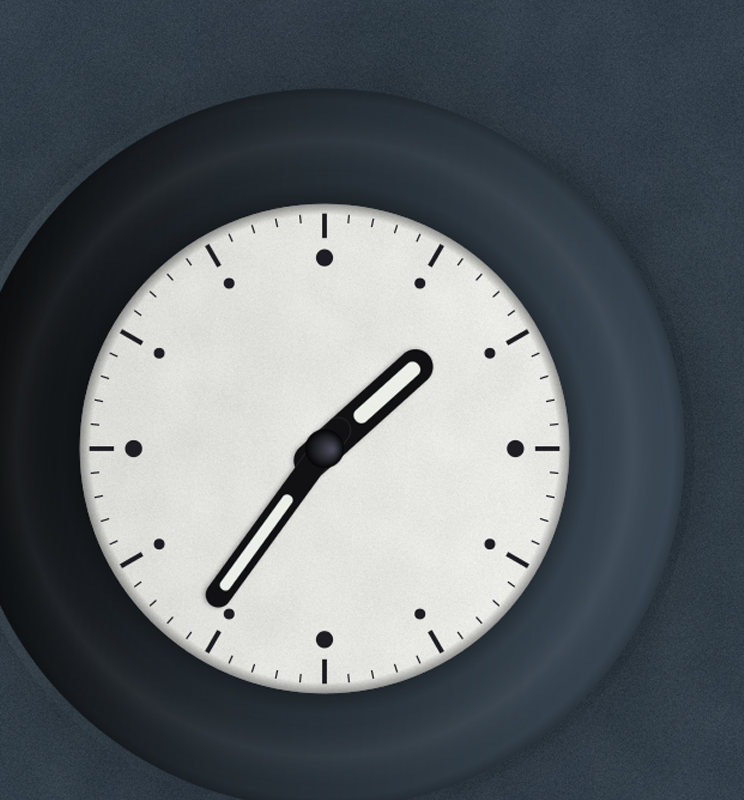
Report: {"hour": 1, "minute": 36}
